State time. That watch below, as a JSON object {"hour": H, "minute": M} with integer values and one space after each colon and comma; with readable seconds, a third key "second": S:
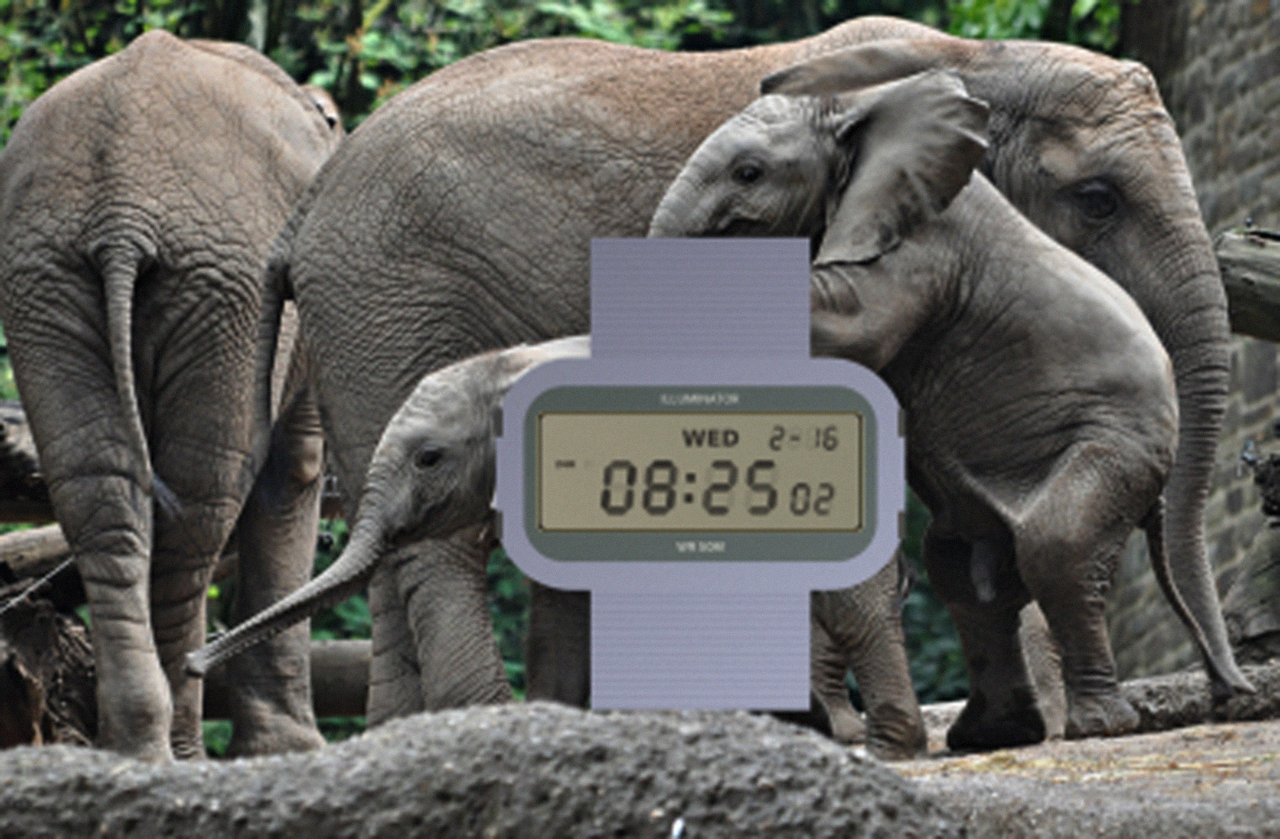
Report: {"hour": 8, "minute": 25, "second": 2}
